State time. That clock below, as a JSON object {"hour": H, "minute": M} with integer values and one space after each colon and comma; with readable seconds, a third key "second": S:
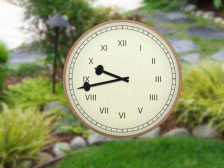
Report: {"hour": 9, "minute": 43}
